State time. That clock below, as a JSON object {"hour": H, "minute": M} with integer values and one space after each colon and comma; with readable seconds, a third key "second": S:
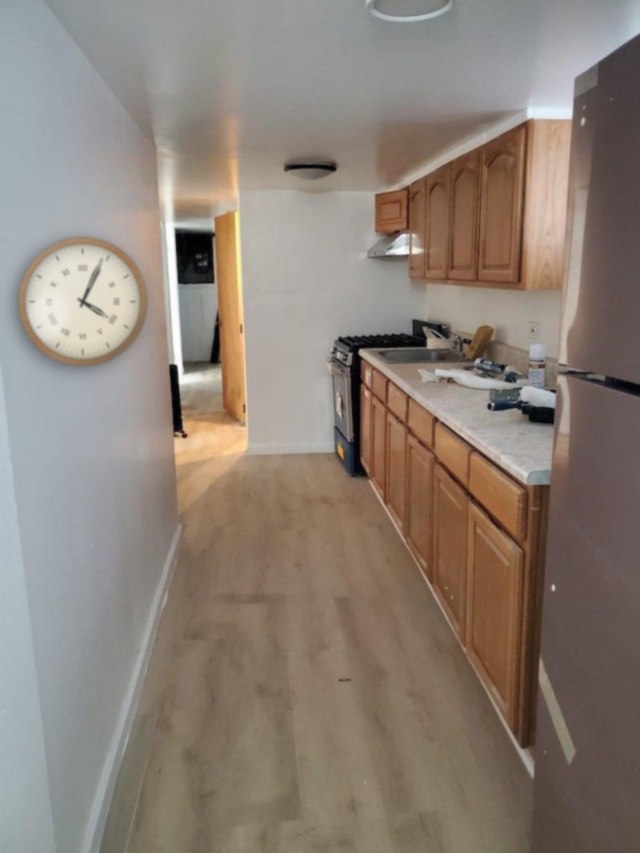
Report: {"hour": 4, "minute": 4}
